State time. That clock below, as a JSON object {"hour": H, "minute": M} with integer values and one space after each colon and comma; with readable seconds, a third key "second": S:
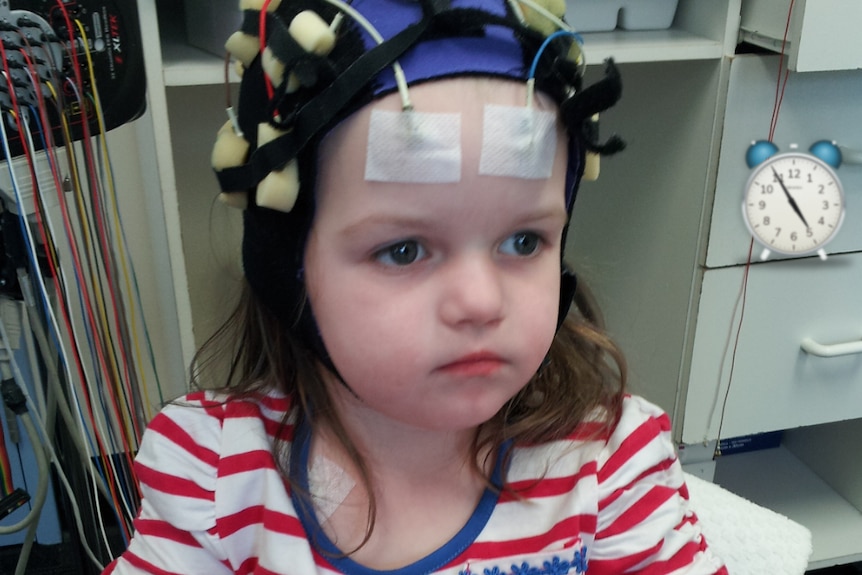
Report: {"hour": 4, "minute": 55}
